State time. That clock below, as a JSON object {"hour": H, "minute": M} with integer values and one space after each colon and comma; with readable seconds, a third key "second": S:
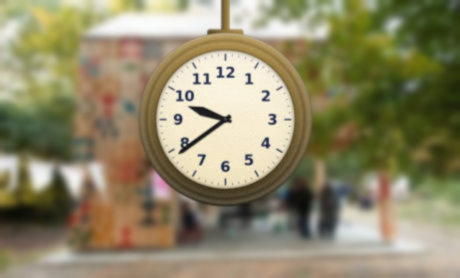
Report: {"hour": 9, "minute": 39}
